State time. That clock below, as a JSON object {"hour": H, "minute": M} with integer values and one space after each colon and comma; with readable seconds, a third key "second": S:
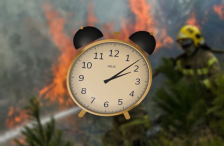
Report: {"hour": 2, "minute": 8}
